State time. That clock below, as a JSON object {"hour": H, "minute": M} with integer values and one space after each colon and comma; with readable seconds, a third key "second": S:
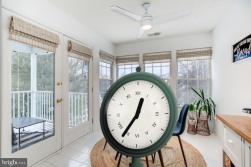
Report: {"hour": 12, "minute": 36}
